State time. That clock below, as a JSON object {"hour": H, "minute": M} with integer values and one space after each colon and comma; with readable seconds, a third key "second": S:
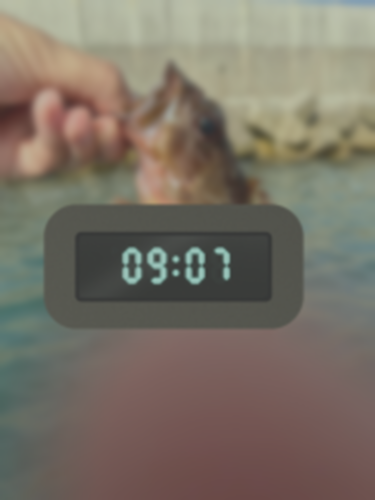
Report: {"hour": 9, "minute": 7}
